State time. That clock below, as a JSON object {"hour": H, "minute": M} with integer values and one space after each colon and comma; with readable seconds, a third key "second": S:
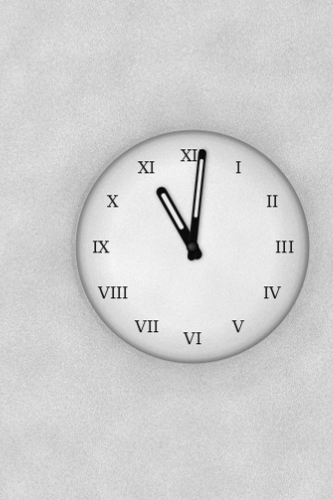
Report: {"hour": 11, "minute": 1}
